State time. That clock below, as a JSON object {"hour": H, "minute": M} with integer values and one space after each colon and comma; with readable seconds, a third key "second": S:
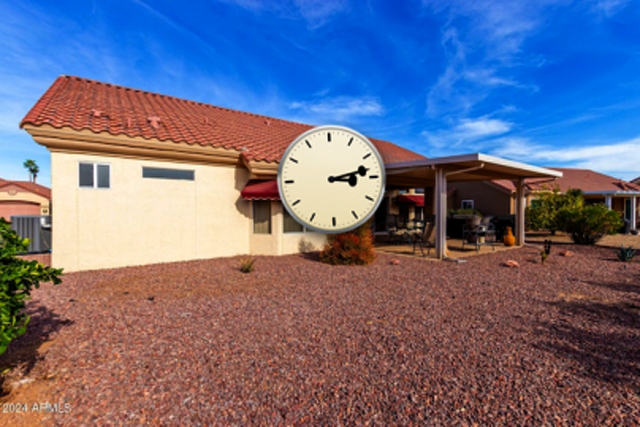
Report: {"hour": 3, "minute": 13}
